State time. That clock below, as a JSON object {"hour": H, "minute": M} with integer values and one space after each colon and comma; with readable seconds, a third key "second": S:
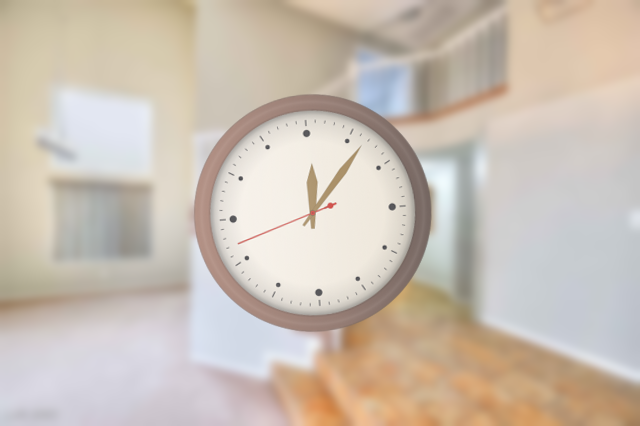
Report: {"hour": 12, "minute": 6, "second": 42}
